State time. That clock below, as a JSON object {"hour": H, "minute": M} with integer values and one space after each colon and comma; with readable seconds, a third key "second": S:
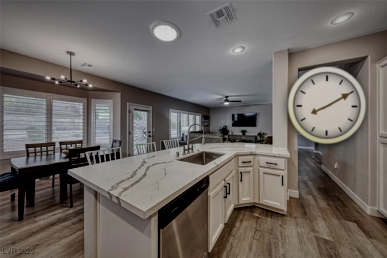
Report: {"hour": 8, "minute": 10}
